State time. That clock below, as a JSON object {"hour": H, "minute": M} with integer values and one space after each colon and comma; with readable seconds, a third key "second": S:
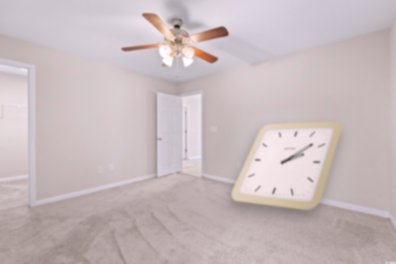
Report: {"hour": 2, "minute": 8}
